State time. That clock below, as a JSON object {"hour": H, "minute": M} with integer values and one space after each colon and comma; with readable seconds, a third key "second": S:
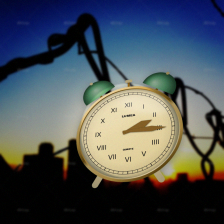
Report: {"hour": 2, "minute": 15}
